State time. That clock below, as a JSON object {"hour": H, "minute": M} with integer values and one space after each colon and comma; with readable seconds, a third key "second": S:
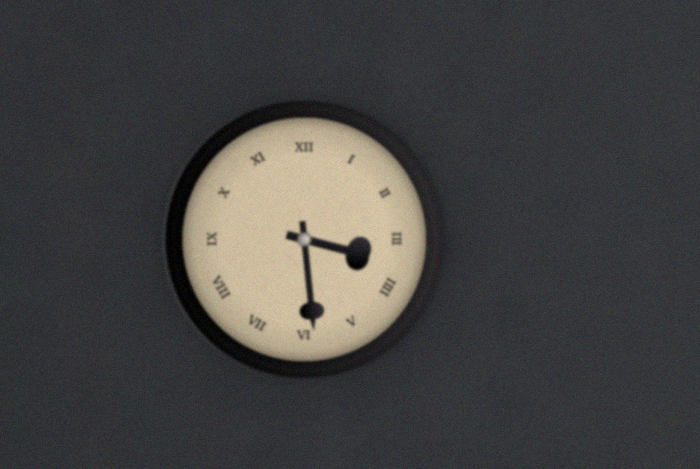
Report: {"hour": 3, "minute": 29}
